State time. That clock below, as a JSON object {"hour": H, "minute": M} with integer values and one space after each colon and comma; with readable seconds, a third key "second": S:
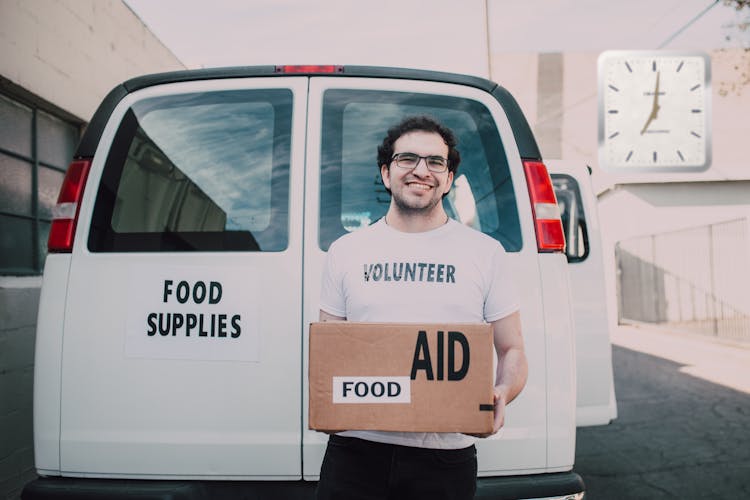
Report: {"hour": 7, "minute": 1}
